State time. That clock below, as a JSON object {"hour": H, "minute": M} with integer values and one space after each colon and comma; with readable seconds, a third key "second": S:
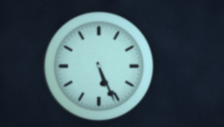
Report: {"hour": 5, "minute": 26}
